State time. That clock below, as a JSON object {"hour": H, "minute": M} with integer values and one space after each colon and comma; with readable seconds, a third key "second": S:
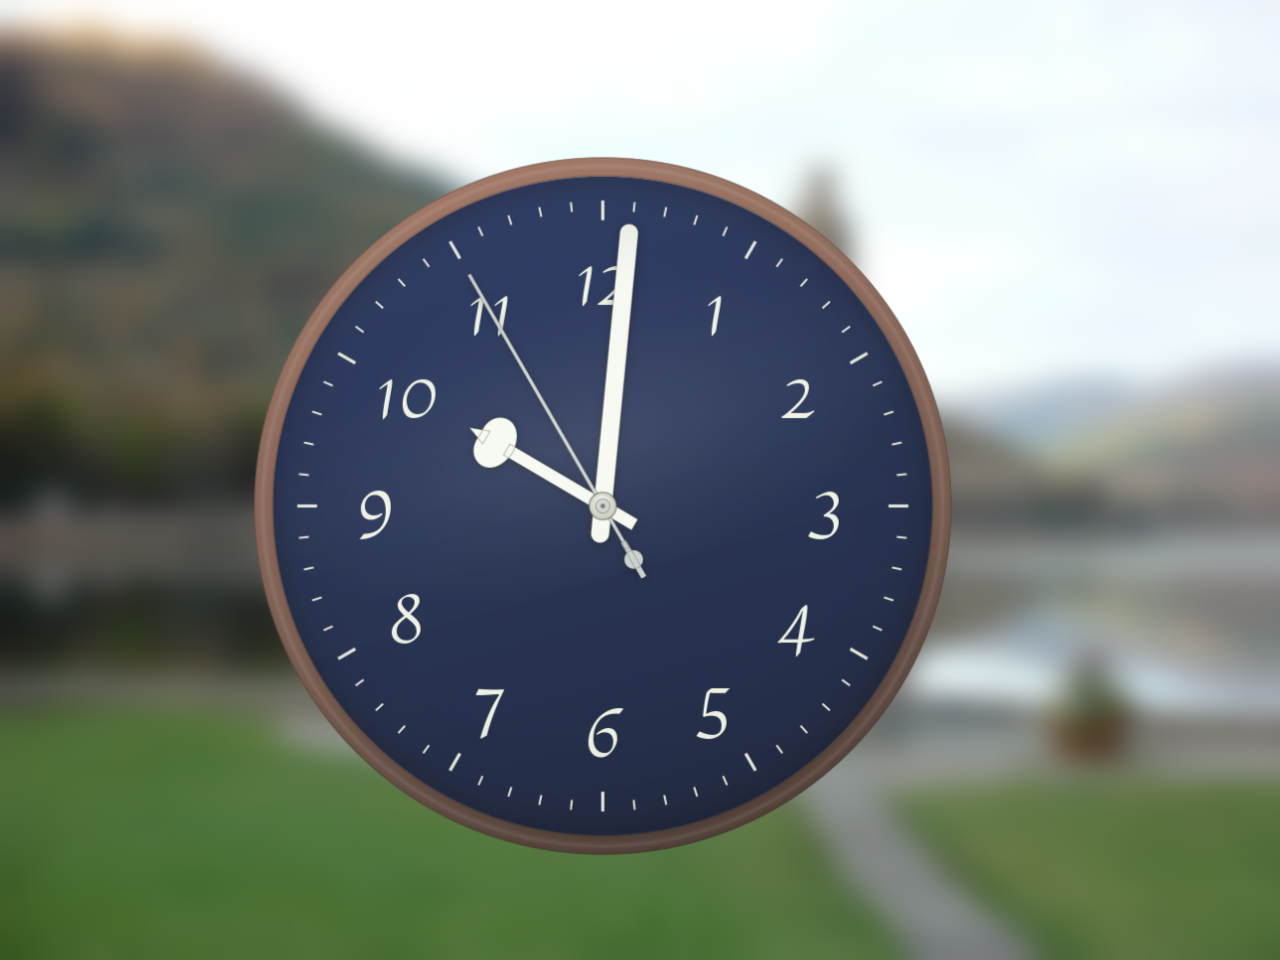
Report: {"hour": 10, "minute": 0, "second": 55}
